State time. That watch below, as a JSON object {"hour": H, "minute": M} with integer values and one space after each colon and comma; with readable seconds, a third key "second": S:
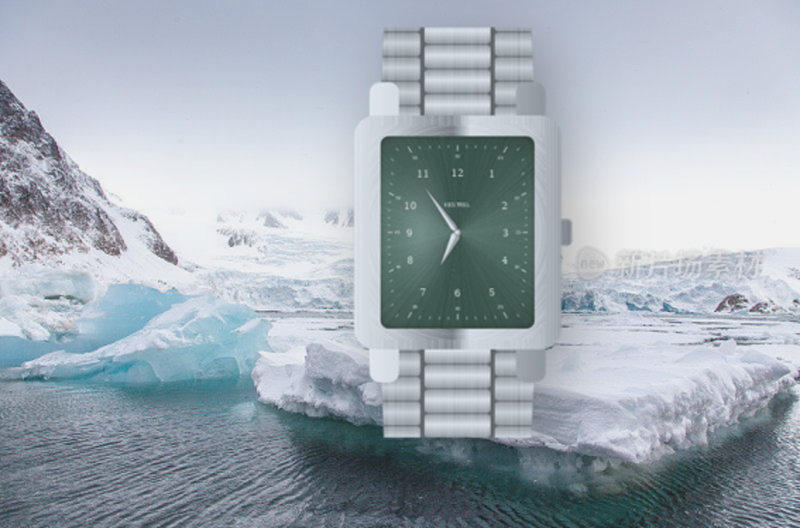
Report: {"hour": 6, "minute": 54}
